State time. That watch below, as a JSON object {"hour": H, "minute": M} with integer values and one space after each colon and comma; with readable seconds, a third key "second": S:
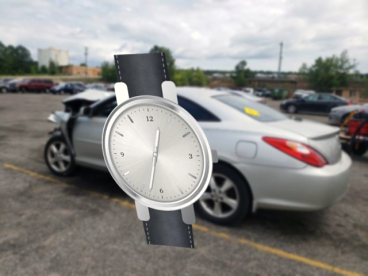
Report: {"hour": 12, "minute": 33}
